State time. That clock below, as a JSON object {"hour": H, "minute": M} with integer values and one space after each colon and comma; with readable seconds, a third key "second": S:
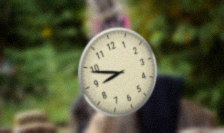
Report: {"hour": 8, "minute": 49}
